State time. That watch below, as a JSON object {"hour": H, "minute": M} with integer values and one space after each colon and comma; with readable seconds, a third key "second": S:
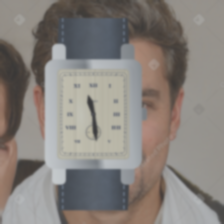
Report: {"hour": 11, "minute": 29}
